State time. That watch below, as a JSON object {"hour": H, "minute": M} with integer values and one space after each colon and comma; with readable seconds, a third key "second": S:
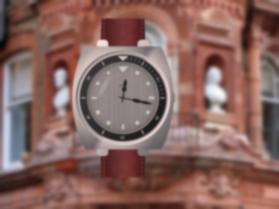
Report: {"hour": 12, "minute": 17}
